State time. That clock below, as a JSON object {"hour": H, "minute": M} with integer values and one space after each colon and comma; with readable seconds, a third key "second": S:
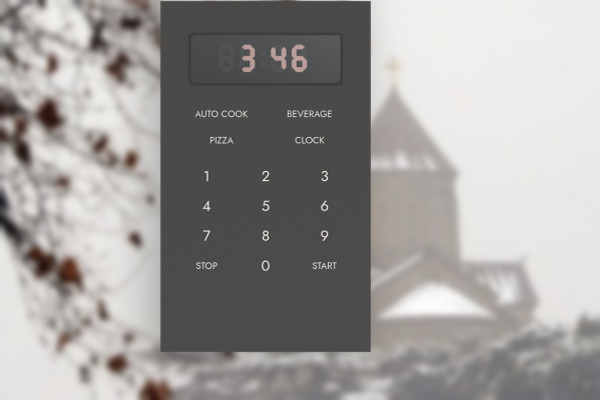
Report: {"hour": 3, "minute": 46}
